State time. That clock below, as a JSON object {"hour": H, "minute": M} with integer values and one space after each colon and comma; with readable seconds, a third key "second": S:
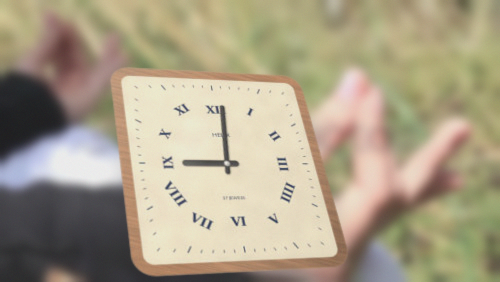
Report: {"hour": 9, "minute": 1}
